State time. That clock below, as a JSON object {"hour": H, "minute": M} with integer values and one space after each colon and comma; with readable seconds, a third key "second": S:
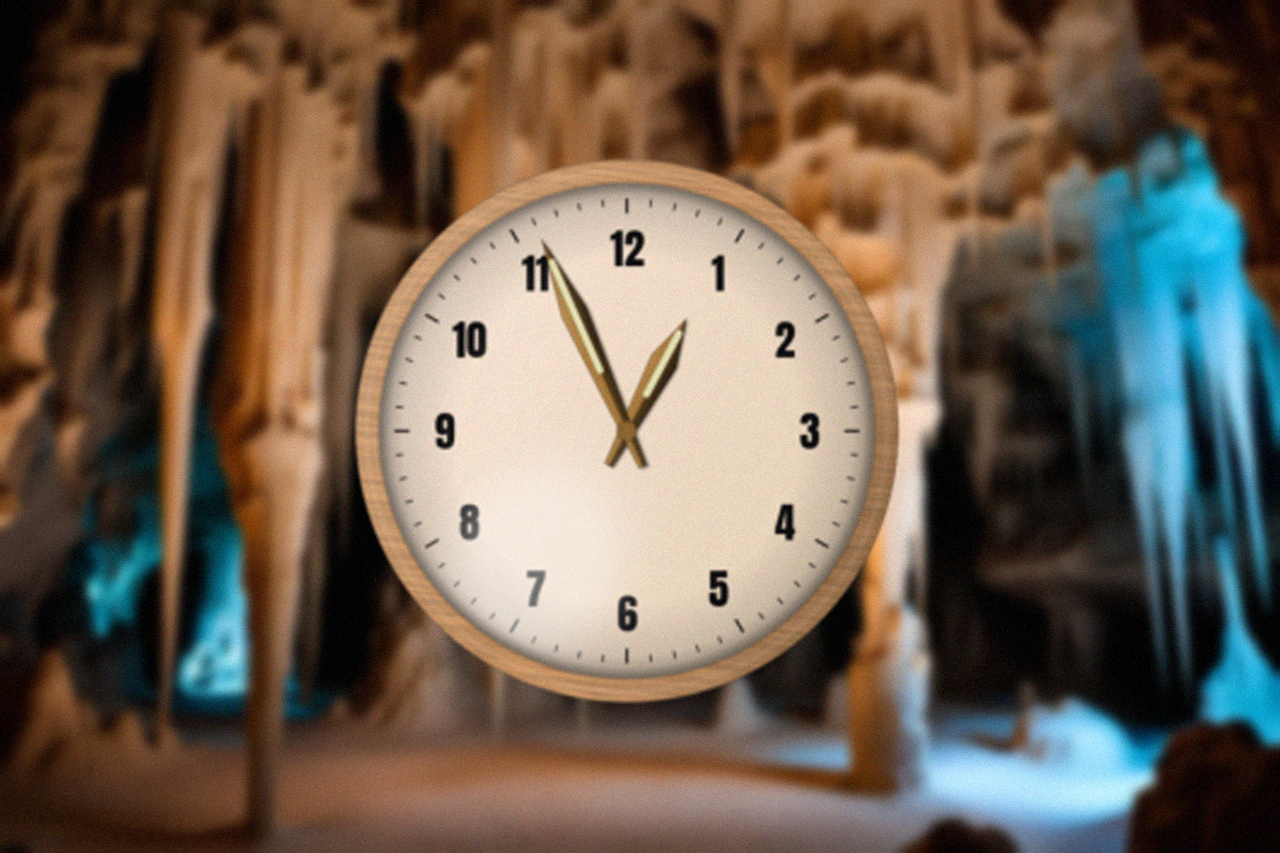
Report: {"hour": 12, "minute": 56}
